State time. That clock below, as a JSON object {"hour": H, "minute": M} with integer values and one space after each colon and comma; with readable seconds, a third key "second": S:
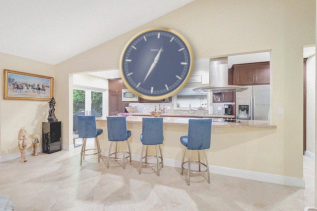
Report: {"hour": 12, "minute": 34}
